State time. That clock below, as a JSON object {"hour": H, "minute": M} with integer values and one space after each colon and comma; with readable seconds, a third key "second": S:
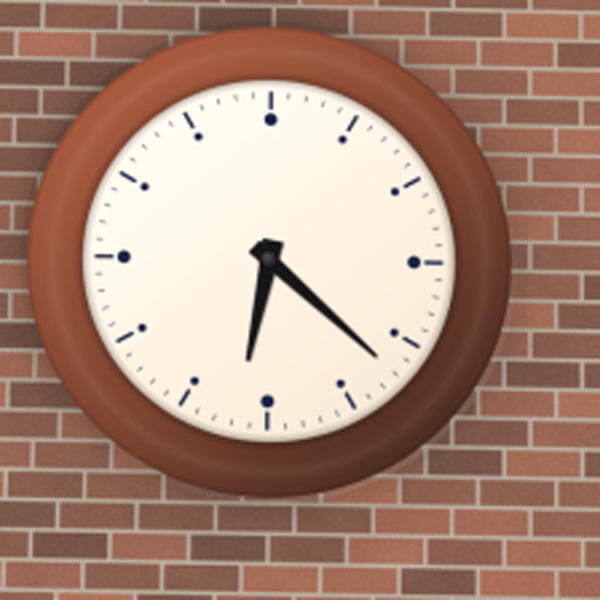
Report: {"hour": 6, "minute": 22}
